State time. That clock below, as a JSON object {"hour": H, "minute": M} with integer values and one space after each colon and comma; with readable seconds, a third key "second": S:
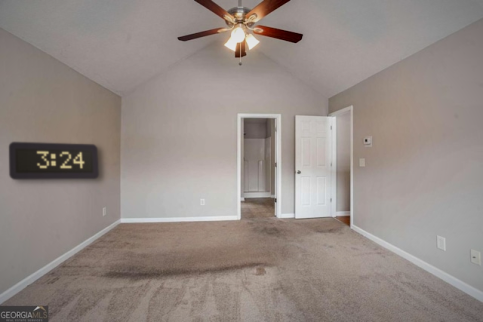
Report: {"hour": 3, "minute": 24}
